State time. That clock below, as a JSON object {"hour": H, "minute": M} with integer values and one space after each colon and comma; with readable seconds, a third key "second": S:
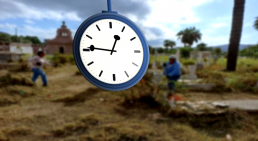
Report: {"hour": 12, "minute": 46}
